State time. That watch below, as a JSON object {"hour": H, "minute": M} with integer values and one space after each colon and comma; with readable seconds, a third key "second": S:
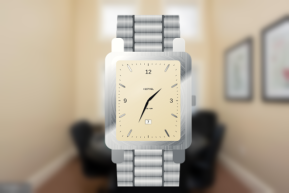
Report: {"hour": 1, "minute": 34}
